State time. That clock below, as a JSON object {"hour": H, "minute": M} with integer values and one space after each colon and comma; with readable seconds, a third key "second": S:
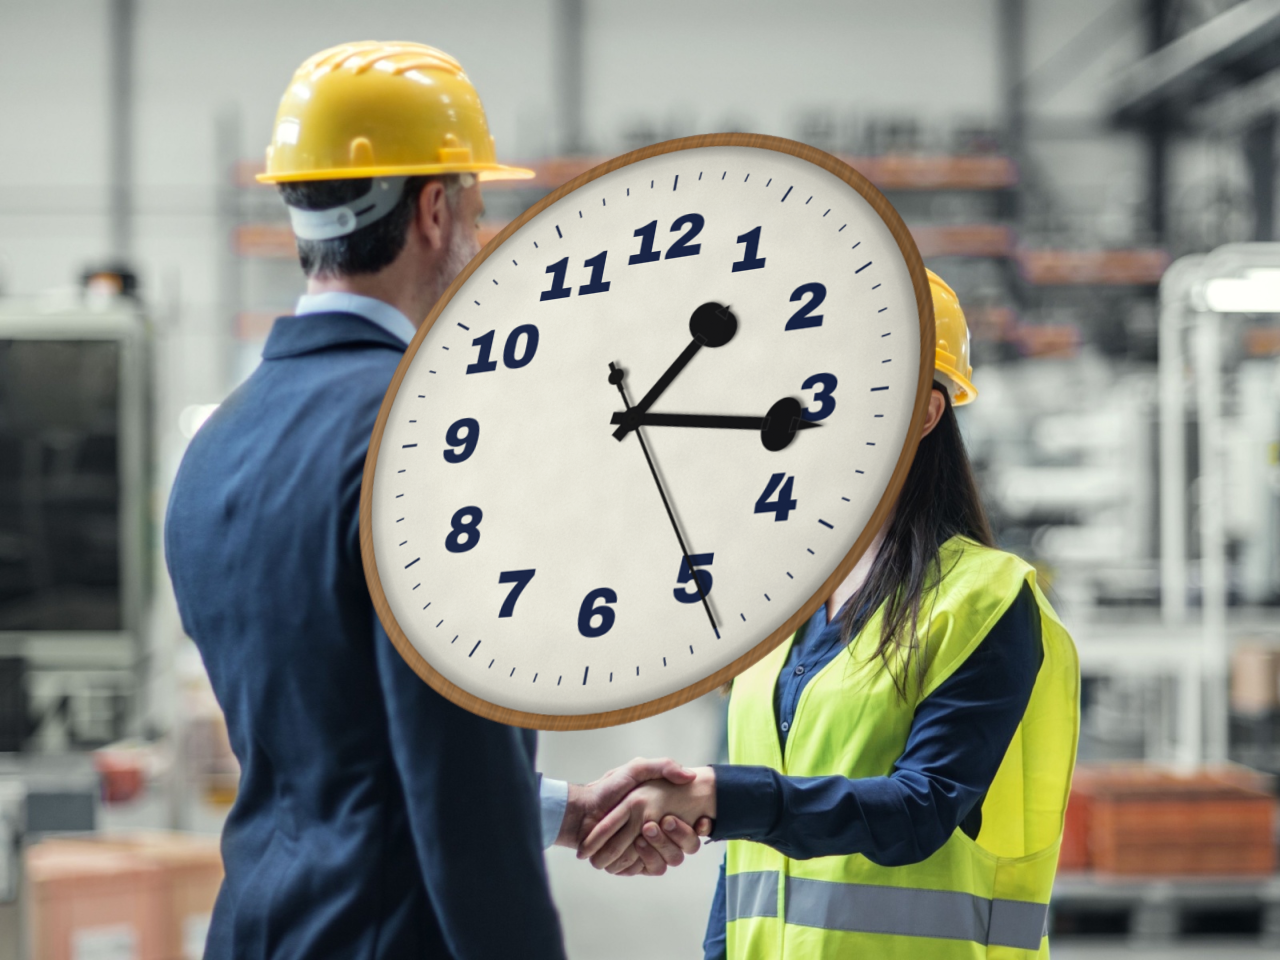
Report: {"hour": 1, "minute": 16, "second": 25}
